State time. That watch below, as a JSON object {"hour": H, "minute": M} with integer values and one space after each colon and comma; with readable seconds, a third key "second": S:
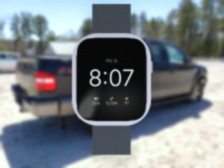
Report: {"hour": 8, "minute": 7}
